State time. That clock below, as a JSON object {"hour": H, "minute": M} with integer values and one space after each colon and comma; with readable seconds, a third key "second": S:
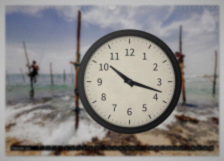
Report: {"hour": 10, "minute": 18}
